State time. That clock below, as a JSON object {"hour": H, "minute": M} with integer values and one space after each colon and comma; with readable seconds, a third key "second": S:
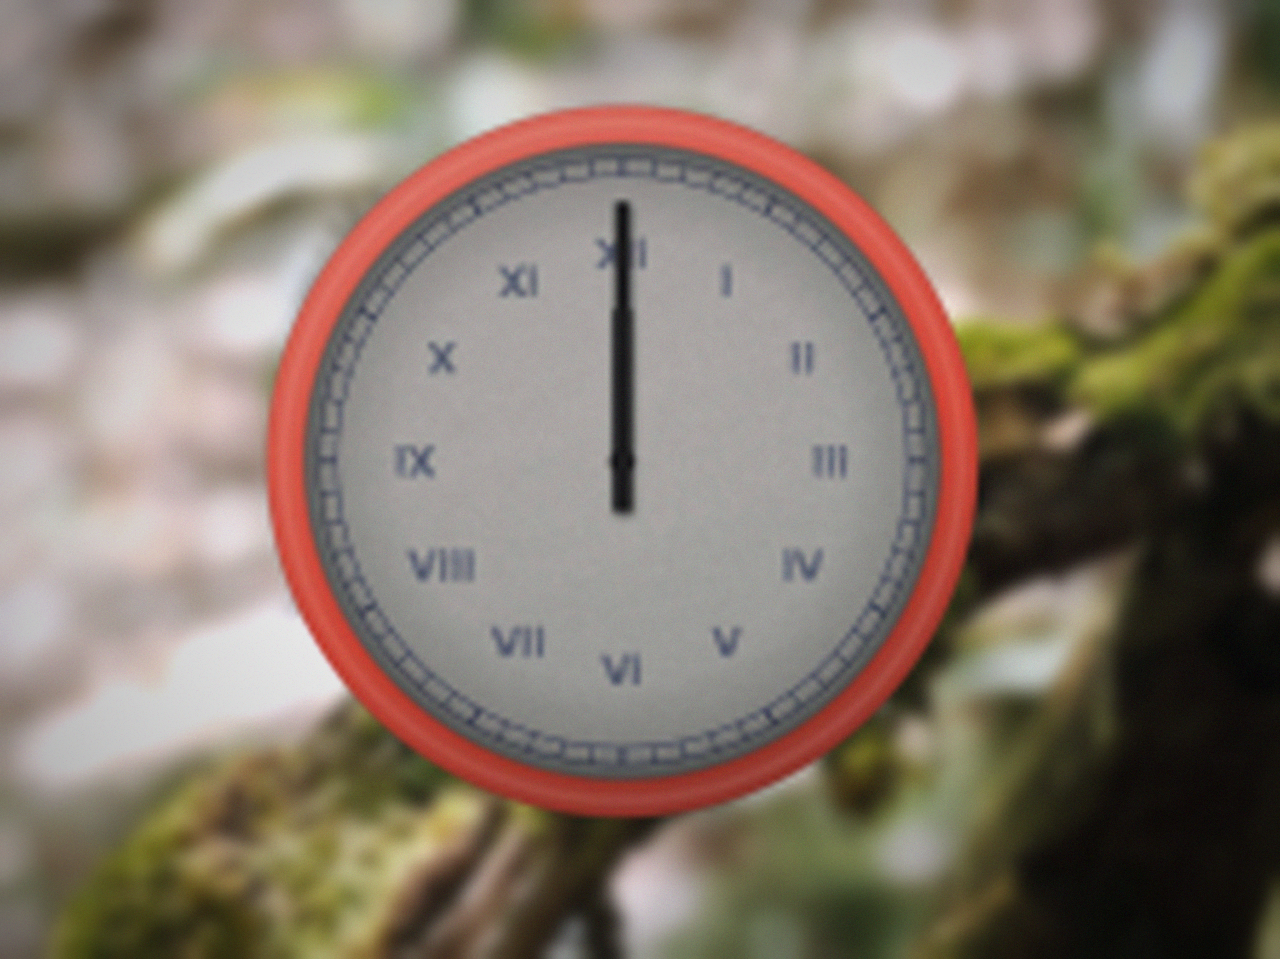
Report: {"hour": 12, "minute": 0}
